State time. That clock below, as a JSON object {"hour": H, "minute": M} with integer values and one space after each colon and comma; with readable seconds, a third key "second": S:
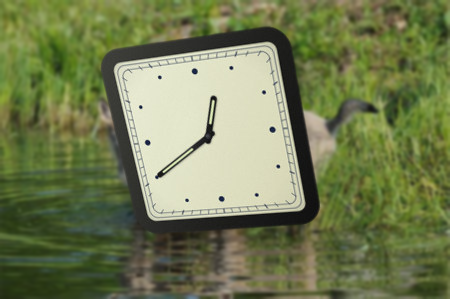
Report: {"hour": 12, "minute": 40}
